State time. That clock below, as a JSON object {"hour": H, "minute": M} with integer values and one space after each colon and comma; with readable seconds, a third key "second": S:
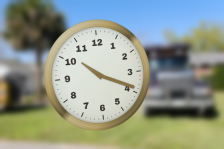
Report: {"hour": 10, "minute": 19}
